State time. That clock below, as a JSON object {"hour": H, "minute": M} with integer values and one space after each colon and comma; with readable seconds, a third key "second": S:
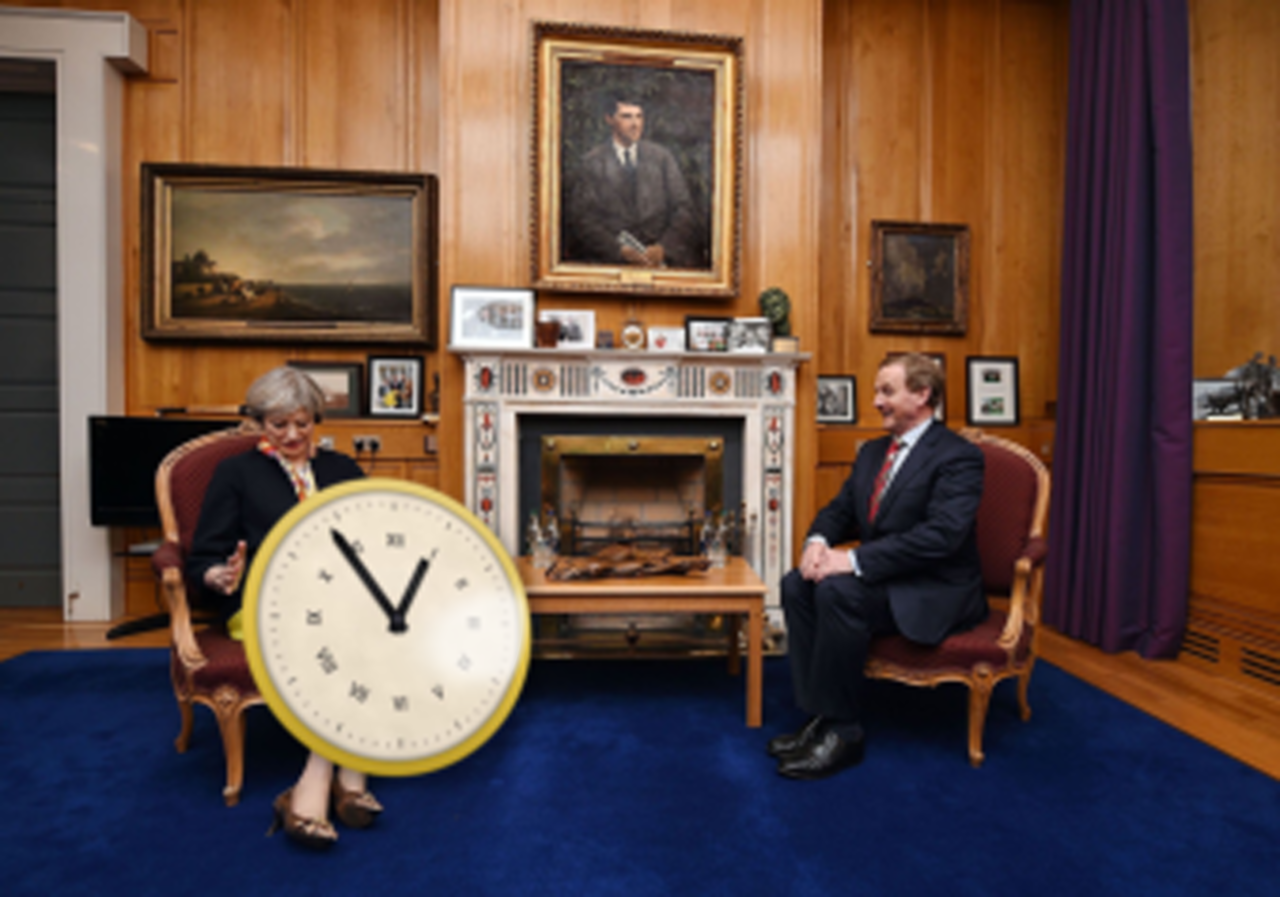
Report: {"hour": 12, "minute": 54}
